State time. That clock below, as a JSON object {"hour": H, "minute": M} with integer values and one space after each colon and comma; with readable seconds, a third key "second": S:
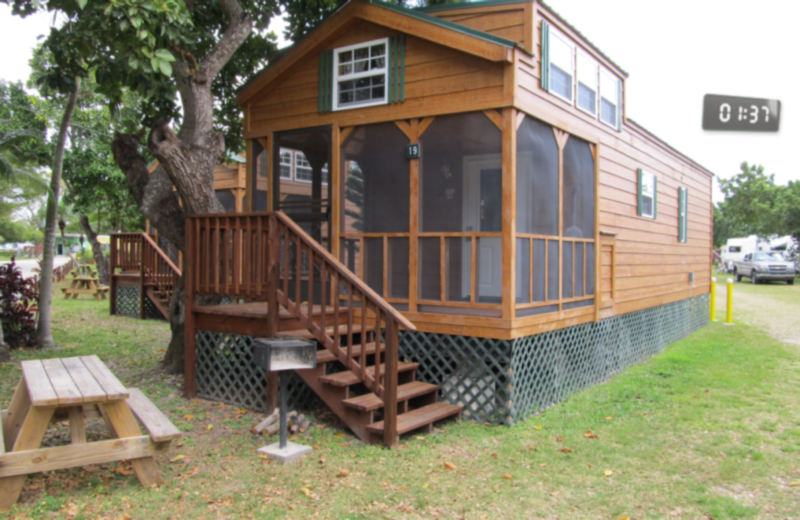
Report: {"hour": 1, "minute": 37}
